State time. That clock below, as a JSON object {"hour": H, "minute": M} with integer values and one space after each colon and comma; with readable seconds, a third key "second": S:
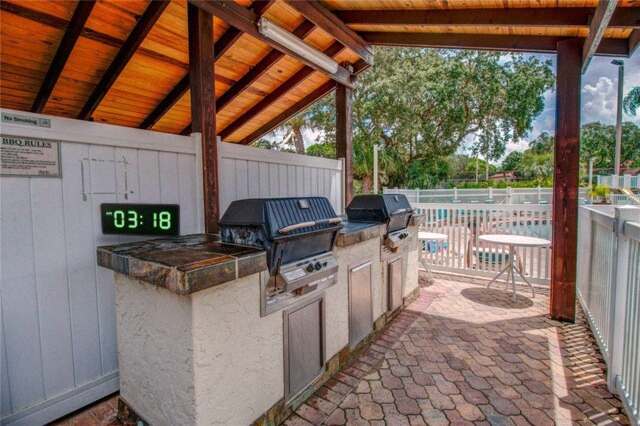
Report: {"hour": 3, "minute": 18}
